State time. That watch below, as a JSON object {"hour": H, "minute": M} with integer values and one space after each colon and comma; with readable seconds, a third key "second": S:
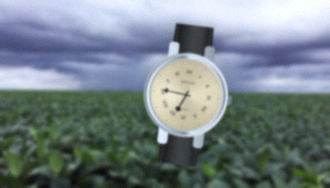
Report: {"hour": 6, "minute": 46}
